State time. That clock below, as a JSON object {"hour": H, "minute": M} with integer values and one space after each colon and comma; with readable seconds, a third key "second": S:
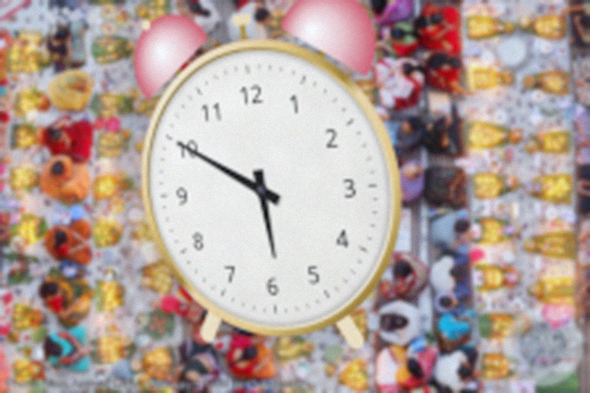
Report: {"hour": 5, "minute": 50}
